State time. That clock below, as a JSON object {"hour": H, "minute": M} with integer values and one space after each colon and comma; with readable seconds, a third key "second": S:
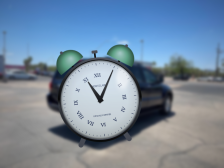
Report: {"hour": 11, "minute": 5}
